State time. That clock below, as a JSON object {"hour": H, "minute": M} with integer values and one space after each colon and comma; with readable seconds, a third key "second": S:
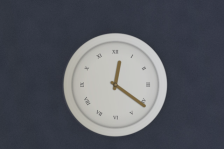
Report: {"hour": 12, "minute": 21}
